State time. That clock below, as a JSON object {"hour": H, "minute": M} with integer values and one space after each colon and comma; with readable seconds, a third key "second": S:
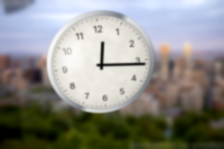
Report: {"hour": 12, "minute": 16}
